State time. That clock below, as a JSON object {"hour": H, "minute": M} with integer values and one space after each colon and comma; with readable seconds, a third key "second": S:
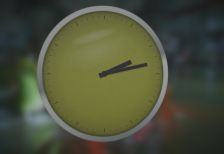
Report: {"hour": 2, "minute": 13}
